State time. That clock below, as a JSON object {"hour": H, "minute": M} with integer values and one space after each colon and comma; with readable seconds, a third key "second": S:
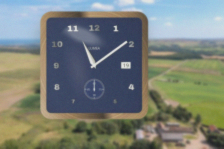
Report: {"hour": 11, "minute": 9}
